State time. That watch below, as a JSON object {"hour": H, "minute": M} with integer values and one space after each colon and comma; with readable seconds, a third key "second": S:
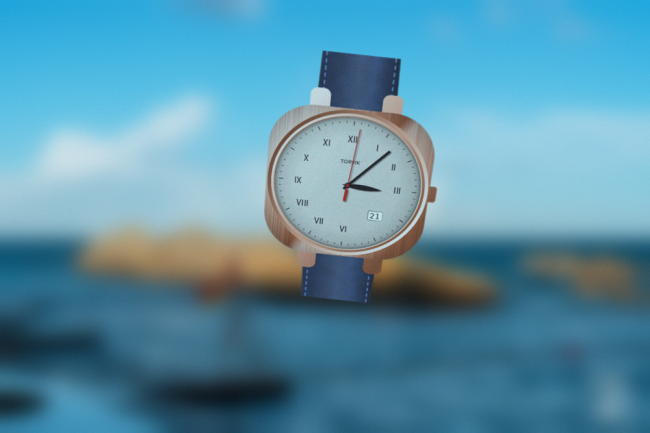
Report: {"hour": 3, "minute": 7, "second": 1}
